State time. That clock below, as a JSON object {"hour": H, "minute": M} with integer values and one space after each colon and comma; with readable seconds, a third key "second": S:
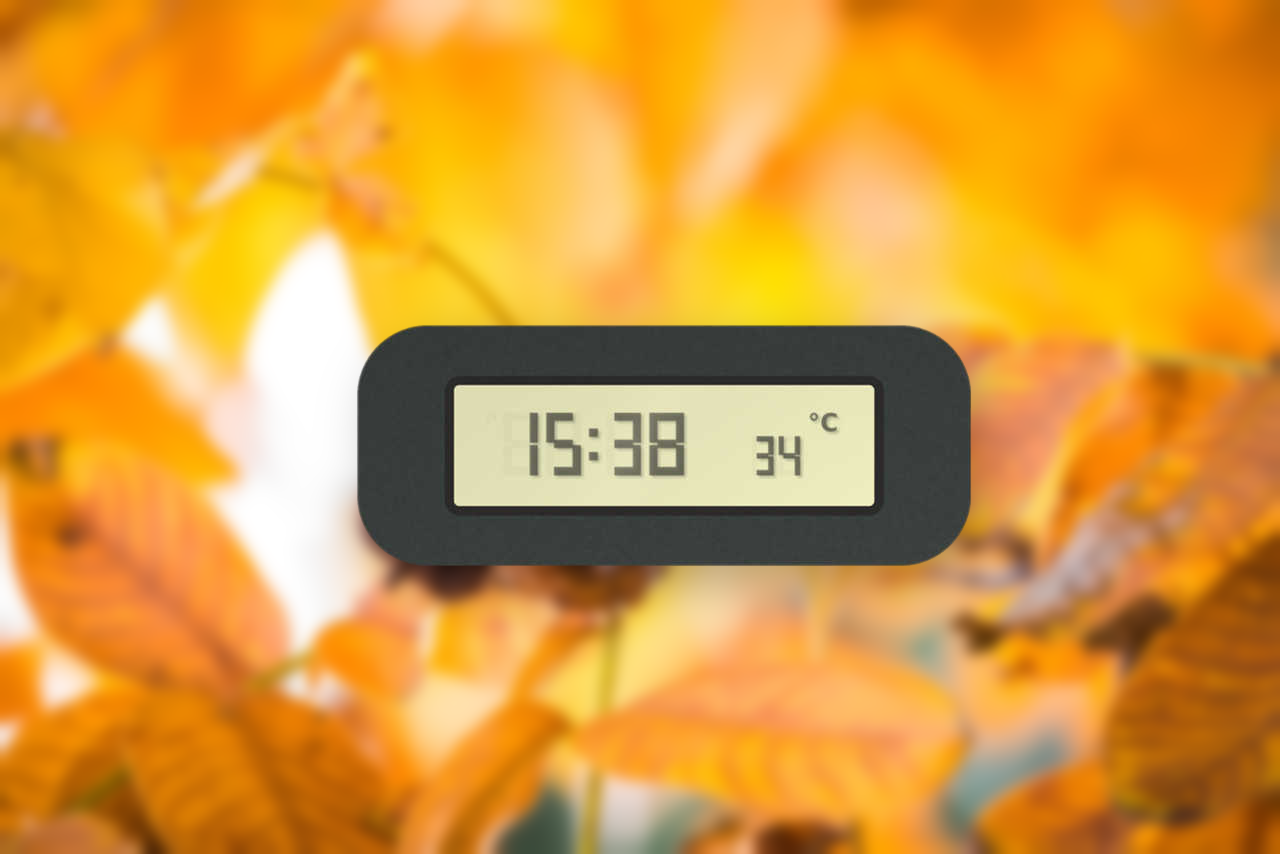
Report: {"hour": 15, "minute": 38}
